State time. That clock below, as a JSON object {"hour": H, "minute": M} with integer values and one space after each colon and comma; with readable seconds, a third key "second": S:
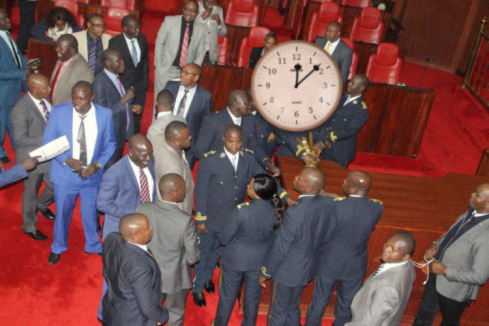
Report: {"hour": 12, "minute": 8}
